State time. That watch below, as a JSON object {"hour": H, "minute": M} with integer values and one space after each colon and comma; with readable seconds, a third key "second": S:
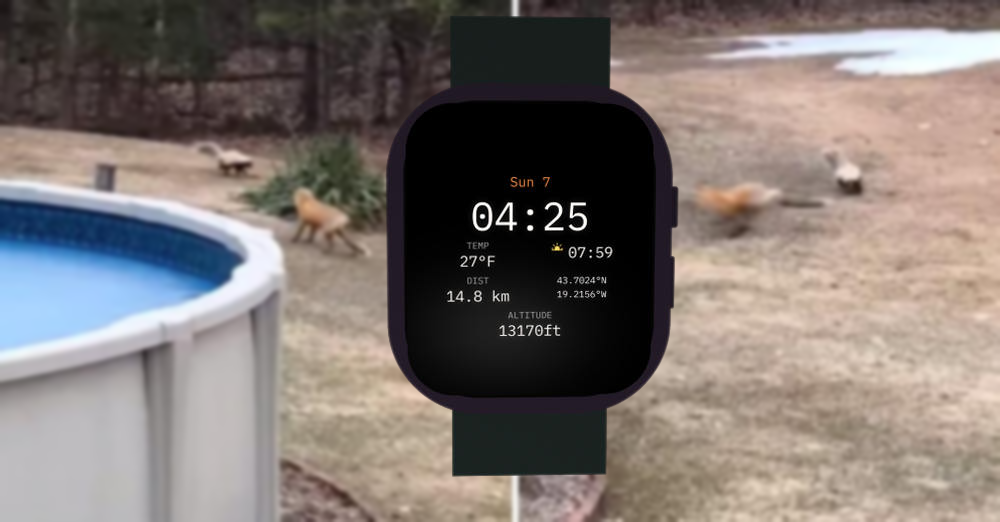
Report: {"hour": 4, "minute": 25}
